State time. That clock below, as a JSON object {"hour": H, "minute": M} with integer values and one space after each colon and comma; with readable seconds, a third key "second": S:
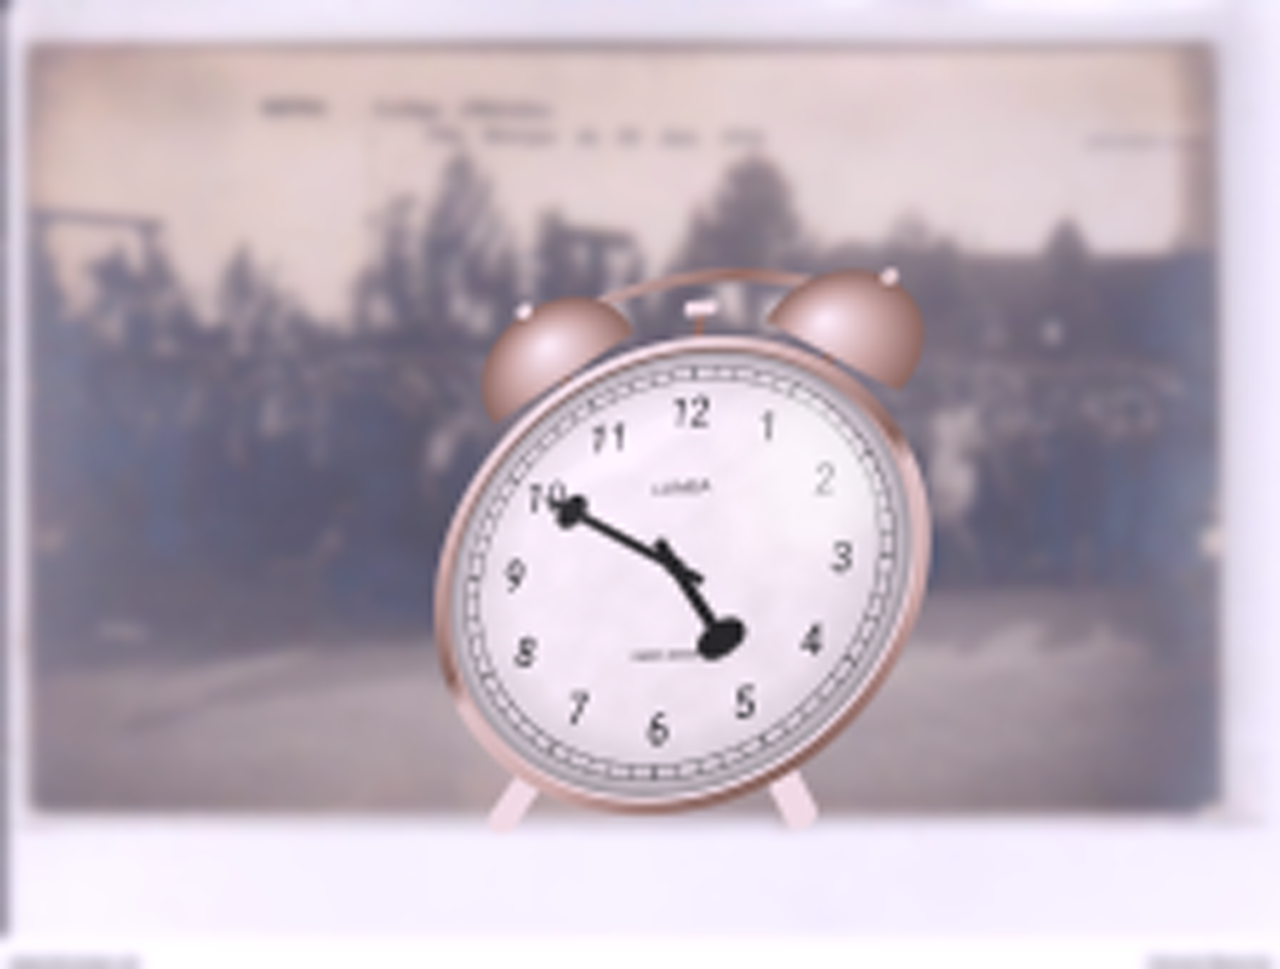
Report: {"hour": 4, "minute": 50}
